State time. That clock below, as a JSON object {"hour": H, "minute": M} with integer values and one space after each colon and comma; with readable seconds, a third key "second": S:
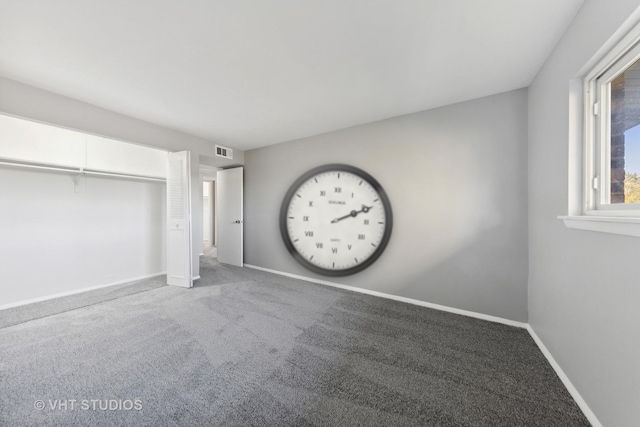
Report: {"hour": 2, "minute": 11}
